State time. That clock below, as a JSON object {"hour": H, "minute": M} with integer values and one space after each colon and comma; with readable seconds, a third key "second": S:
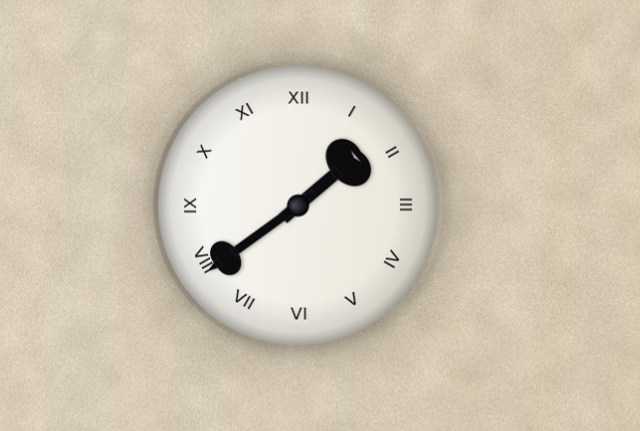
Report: {"hour": 1, "minute": 39}
